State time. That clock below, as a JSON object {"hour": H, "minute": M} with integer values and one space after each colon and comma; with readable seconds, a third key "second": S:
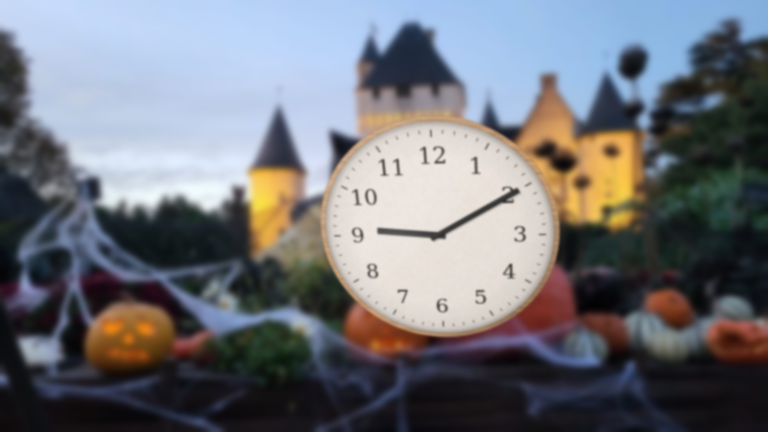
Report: {"hour": 9, "minute": 10}
